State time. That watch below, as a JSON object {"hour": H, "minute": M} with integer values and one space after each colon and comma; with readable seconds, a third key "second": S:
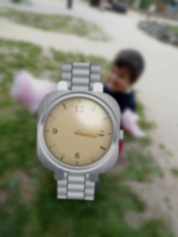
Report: {"hour": 3, "minute": 15}
